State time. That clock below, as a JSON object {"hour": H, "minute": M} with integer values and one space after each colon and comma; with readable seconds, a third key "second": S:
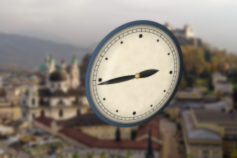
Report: {"hour": 2, "minute": 44}
